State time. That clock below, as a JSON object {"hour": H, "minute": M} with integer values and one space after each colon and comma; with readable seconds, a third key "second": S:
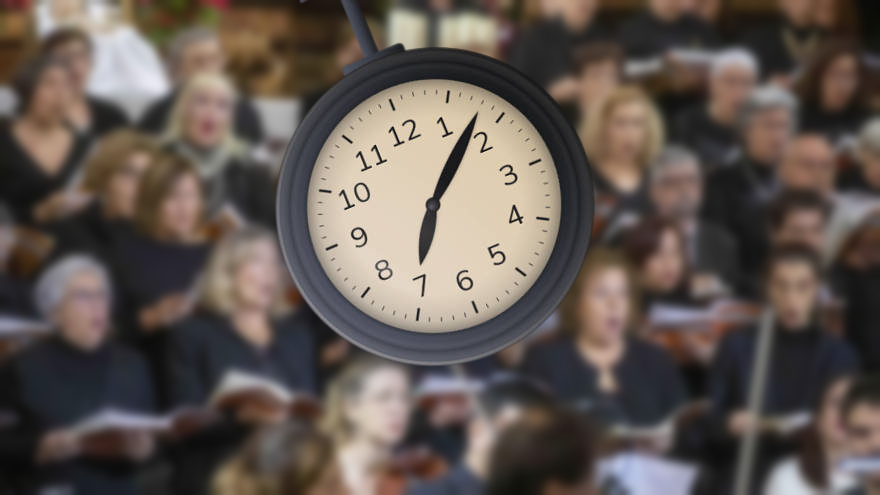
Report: {"hour": 7, "minute": 8}
